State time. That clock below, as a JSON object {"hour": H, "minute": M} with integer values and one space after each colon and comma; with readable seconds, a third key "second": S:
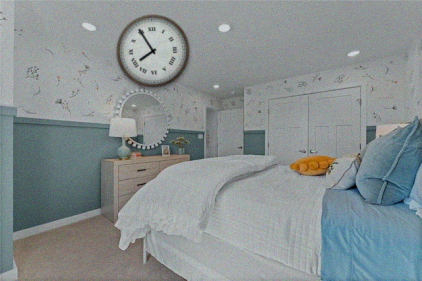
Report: {"hour": 7, "minute": 55}
